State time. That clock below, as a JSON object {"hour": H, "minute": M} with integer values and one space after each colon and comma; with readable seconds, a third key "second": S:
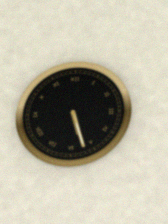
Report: {"hour": 5, "minute": 27}
